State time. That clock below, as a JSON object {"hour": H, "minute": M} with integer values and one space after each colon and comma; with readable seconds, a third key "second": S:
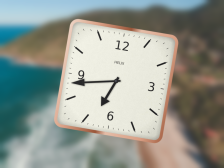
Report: {"hour": 6, "minute": 43}
